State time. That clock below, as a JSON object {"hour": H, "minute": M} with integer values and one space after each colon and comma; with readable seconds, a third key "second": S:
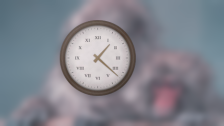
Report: {"hour": 1, "minute": 22}
